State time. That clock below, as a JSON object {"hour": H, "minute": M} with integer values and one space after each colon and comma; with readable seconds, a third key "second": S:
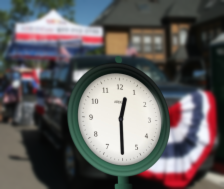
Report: {"hour": 12, "minute": 30}
